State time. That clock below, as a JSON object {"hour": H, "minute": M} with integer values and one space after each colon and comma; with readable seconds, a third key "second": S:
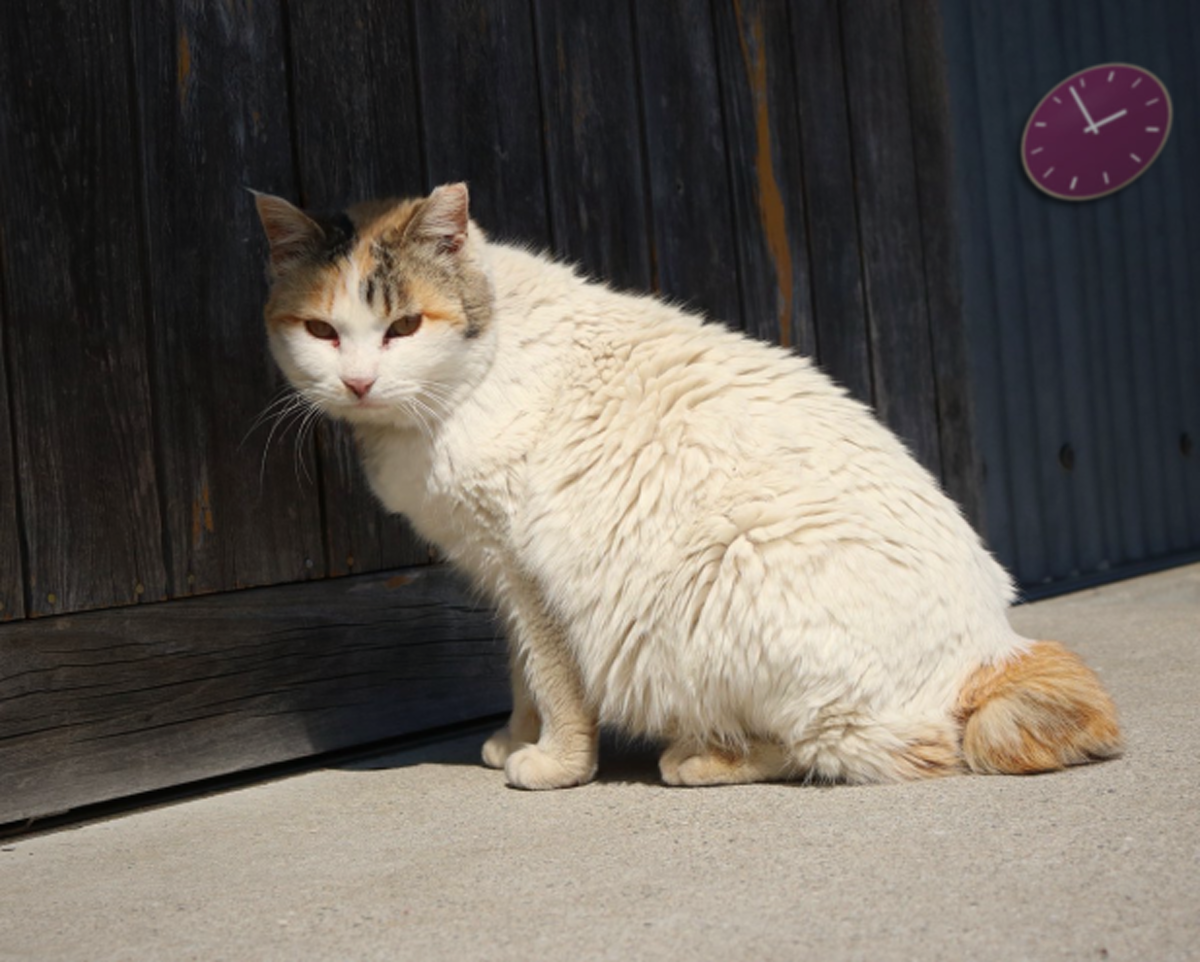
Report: {"hour": 1, "minute": 53}
